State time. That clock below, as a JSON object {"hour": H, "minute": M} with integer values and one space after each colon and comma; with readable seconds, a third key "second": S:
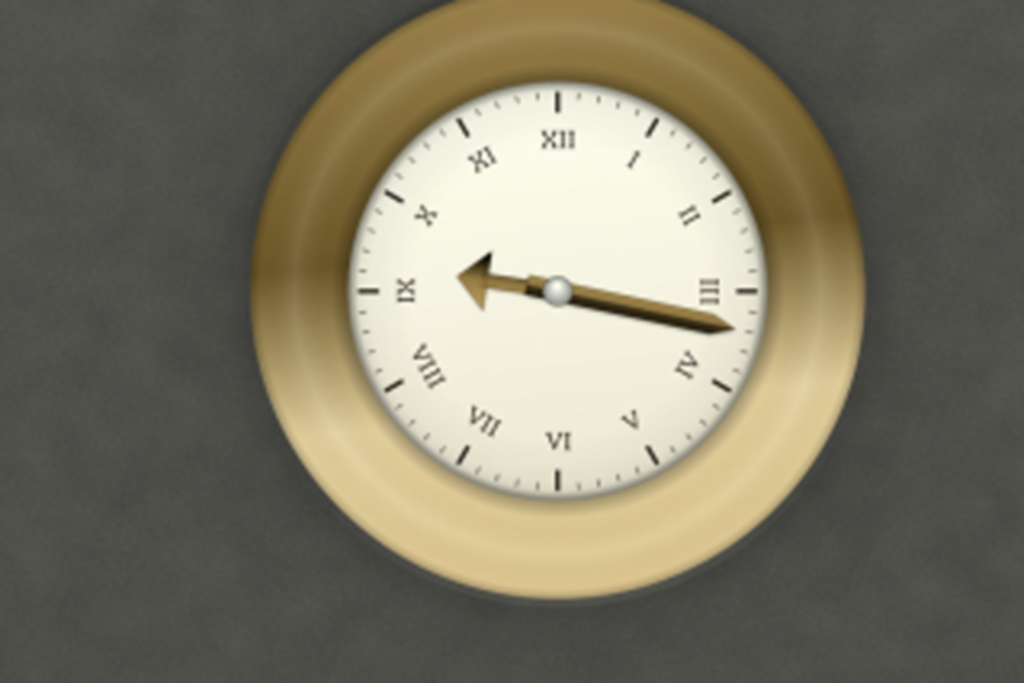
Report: {"hour": 9, "minute": 17}
